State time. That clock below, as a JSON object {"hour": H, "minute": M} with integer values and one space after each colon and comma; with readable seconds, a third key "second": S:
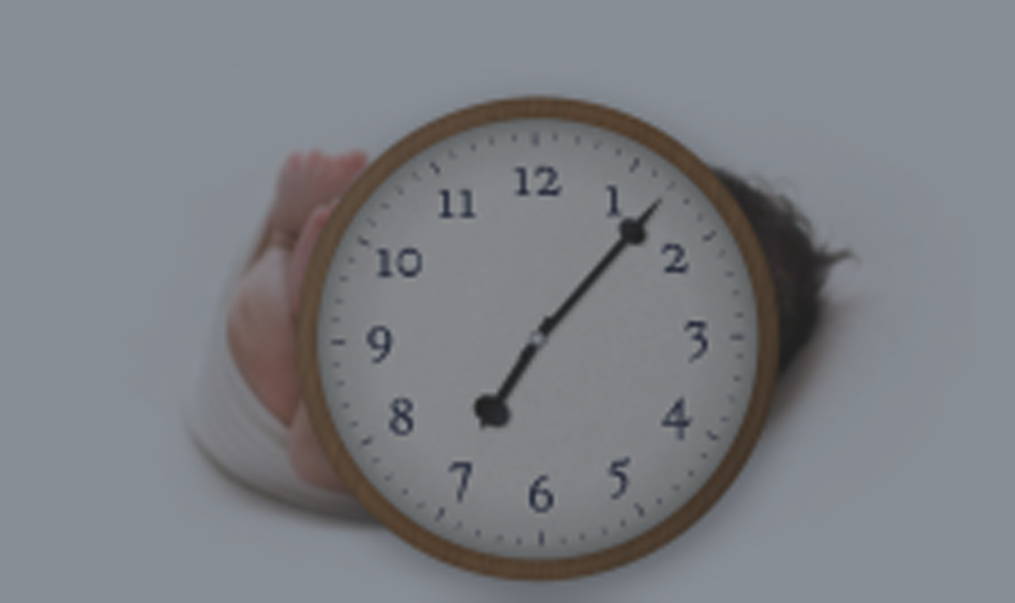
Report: {"hour": 7, "minute": 7}
